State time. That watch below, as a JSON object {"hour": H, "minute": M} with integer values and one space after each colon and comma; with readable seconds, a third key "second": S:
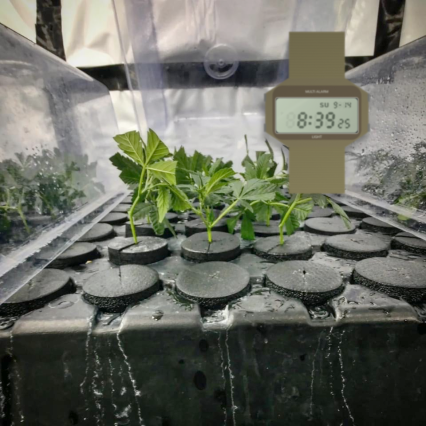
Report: {"hour": 8, "minute": 39, "second": 25}
